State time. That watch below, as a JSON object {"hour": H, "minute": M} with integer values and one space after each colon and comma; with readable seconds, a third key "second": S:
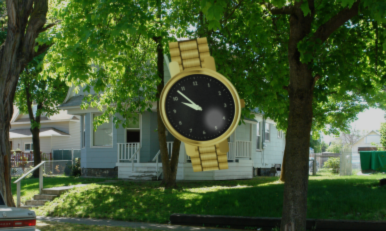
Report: {"hour": 9, "minute": 53}
